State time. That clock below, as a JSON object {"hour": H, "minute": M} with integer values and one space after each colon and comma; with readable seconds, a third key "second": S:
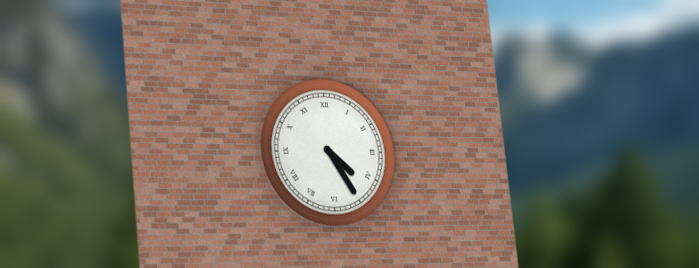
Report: {"hour": 4, "minute": 25}
